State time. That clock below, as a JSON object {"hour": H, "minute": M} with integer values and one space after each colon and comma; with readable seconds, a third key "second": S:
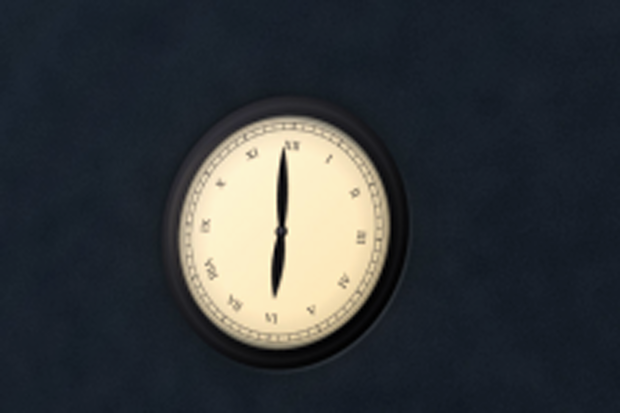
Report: {"hour": 5, "minute": 59}
